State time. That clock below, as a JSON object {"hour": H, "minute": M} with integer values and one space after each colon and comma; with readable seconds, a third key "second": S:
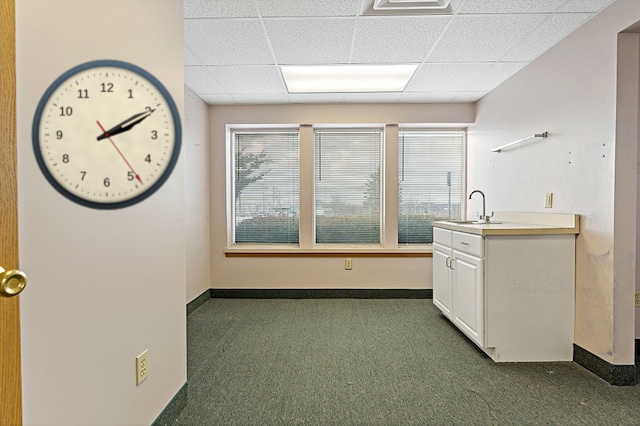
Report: {"hour": 2, "minute": 10, "second": 24}
